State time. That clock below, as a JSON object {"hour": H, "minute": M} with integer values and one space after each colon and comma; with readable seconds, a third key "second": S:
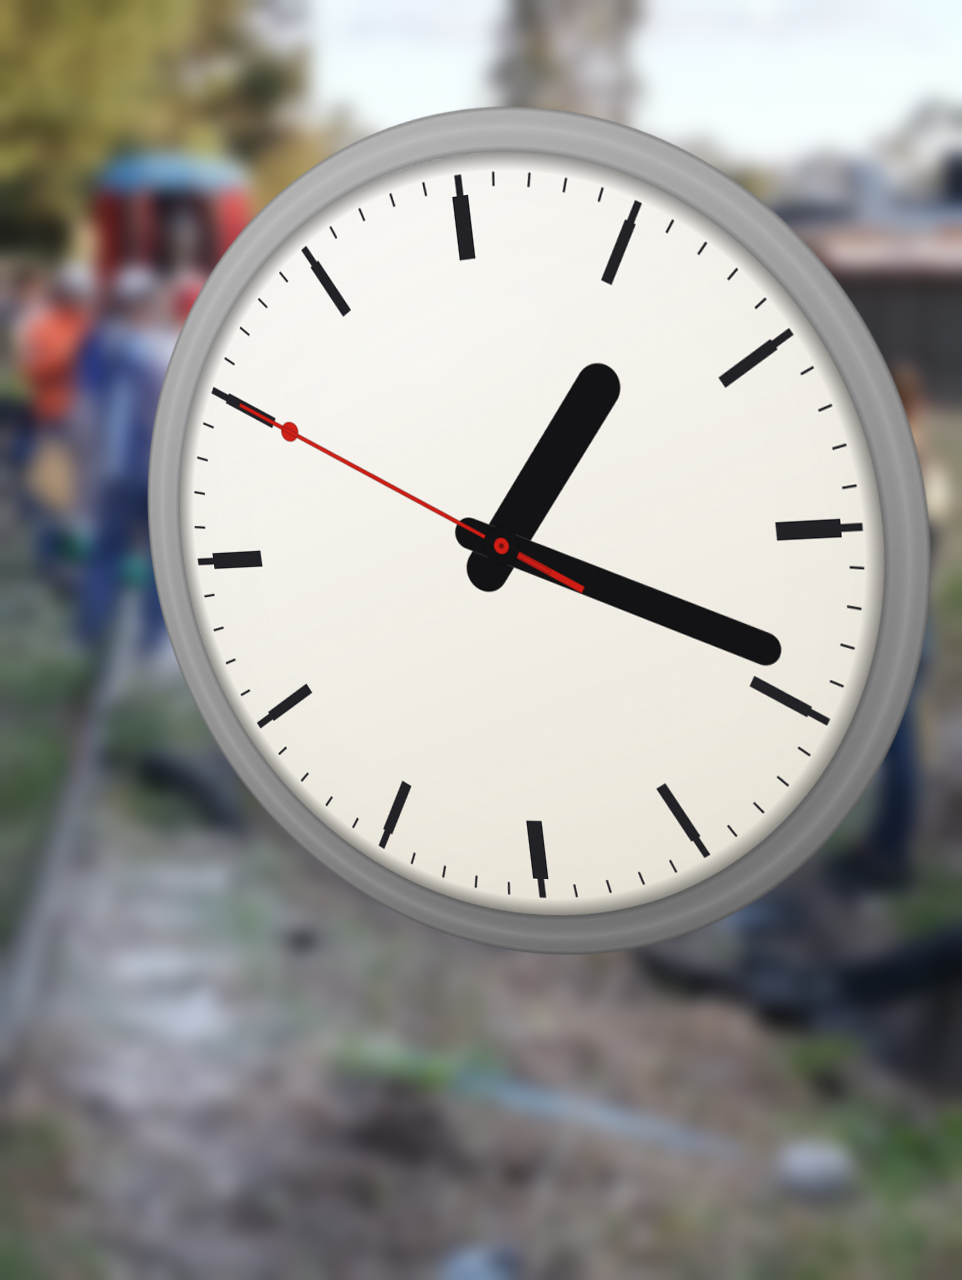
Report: {"hour": 1, "minute": 18, "second": 50}
